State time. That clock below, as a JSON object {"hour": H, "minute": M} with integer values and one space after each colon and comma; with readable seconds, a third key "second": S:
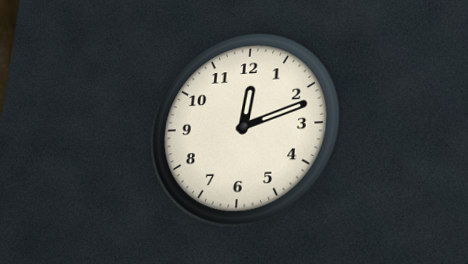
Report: {"hour": 12, "minute": 12}
